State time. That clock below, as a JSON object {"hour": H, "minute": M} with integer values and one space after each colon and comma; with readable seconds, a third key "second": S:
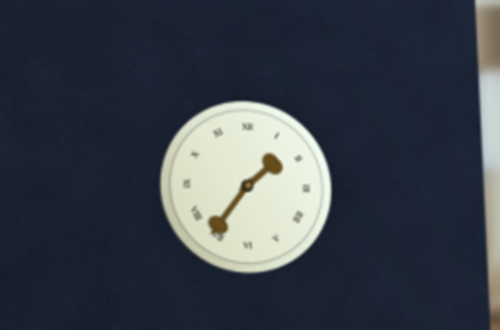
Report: {"hour": 1, "minute": 36}
